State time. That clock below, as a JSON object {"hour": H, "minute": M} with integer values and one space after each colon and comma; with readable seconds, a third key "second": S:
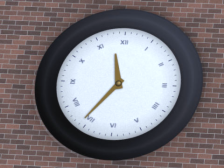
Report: {"hour": 11, "minute": 36}
